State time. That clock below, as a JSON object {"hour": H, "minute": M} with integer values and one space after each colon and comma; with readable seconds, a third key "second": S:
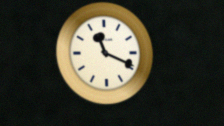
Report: {"hour": 11, "minute": 19}
